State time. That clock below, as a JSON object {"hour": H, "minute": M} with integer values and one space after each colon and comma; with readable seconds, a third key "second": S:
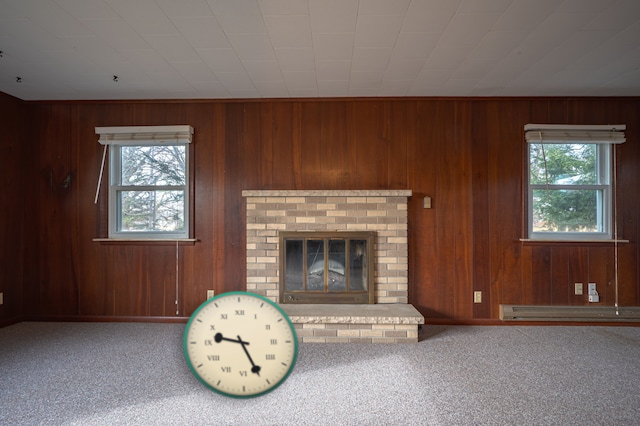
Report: {"hour": 9, "minute": 26}
